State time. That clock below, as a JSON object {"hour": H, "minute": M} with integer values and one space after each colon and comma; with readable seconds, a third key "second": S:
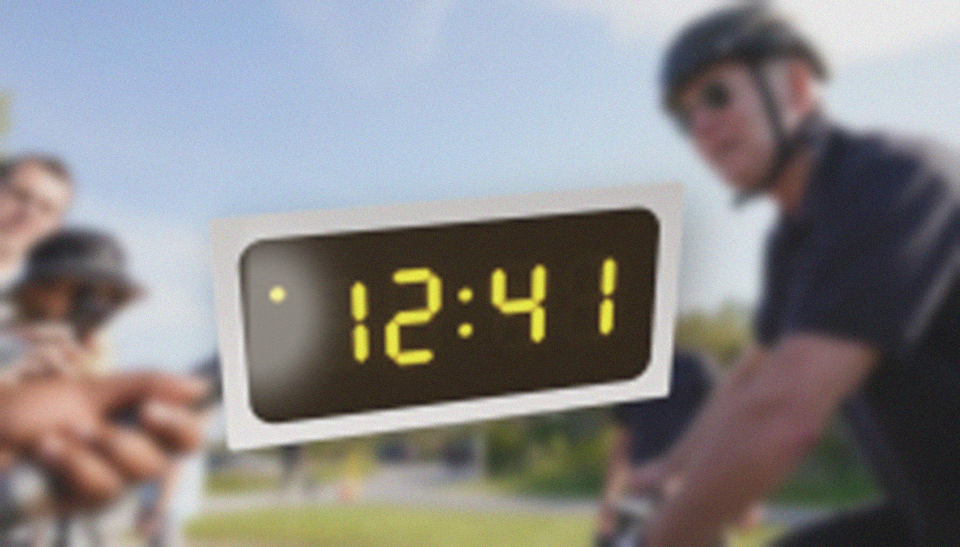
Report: {"hour": 12, "minute": 41}
